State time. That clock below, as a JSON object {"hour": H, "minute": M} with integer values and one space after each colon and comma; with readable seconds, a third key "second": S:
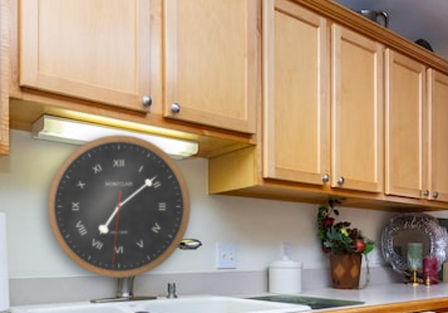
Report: {"hour": 7, "minute": 8, "second": 31}
